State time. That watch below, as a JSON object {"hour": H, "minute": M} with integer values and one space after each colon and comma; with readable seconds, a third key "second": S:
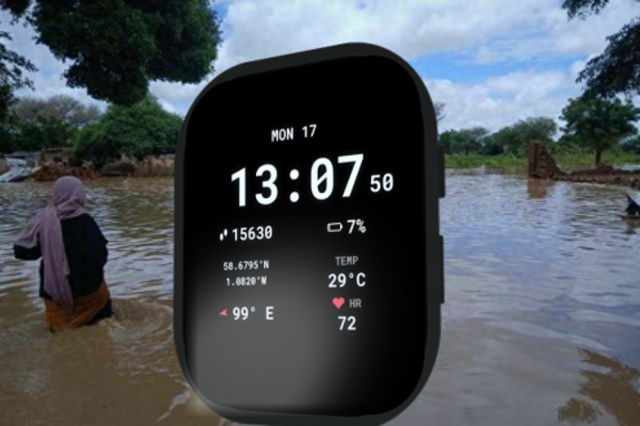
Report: {"hour": 13, "minute": 7, "second": 50}
